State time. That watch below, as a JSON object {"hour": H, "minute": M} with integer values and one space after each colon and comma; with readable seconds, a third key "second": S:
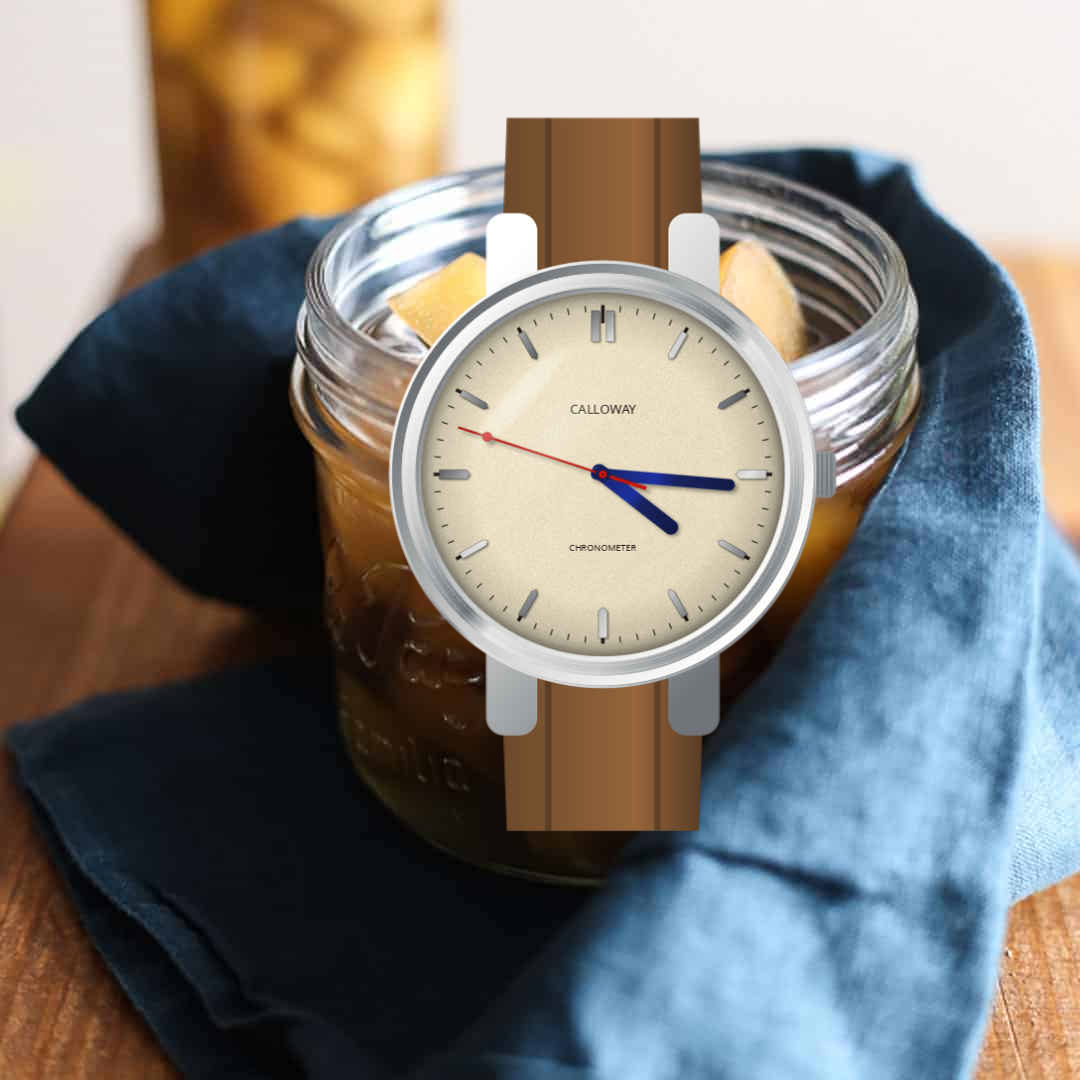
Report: {"hour": 4, "minute": 15, "second": 48}
